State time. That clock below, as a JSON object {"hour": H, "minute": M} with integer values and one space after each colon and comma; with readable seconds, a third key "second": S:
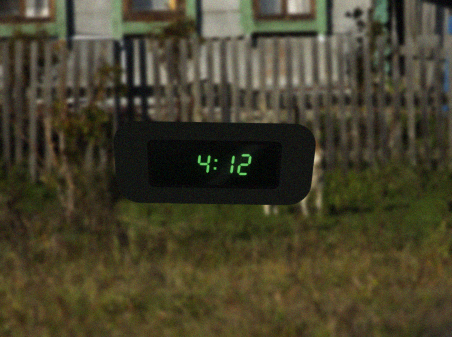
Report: {"hour": 4, "minute": 12}
